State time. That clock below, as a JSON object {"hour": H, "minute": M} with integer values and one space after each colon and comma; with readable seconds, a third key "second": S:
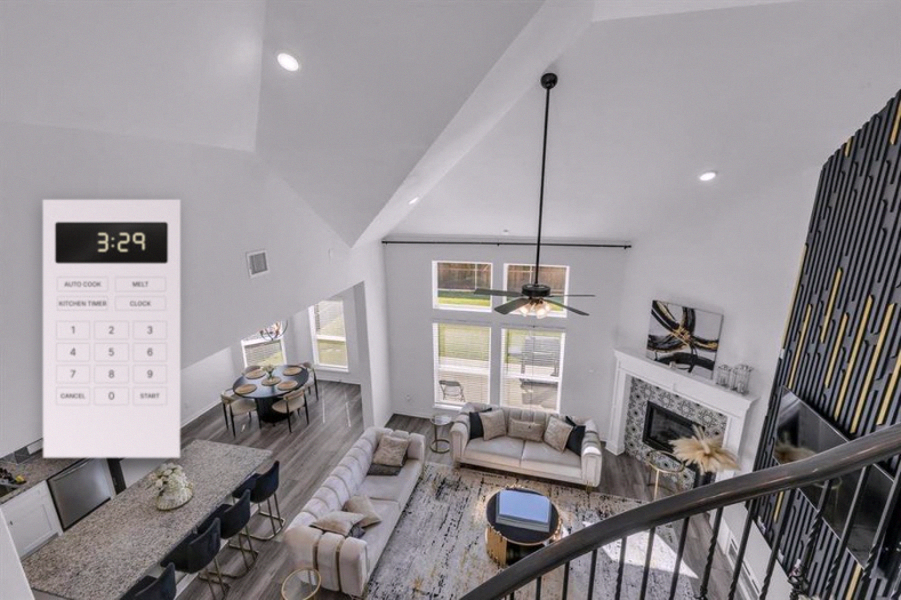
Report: {"hour": 3, "minute": 29}
